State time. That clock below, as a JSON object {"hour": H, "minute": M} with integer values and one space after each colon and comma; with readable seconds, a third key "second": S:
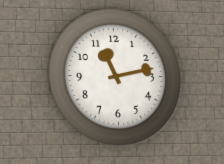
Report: {"hour": 11, "minute": 13}
